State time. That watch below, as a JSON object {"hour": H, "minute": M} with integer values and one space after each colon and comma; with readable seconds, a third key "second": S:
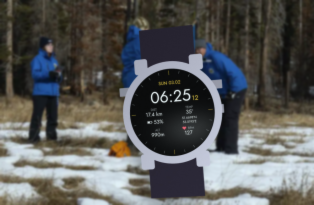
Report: {"hour": 6, "minute": 25}
